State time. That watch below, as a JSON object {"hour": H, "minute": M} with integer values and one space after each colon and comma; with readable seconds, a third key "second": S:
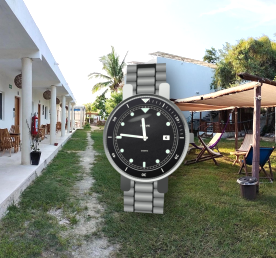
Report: {"hour": 11, "minute": 46}
